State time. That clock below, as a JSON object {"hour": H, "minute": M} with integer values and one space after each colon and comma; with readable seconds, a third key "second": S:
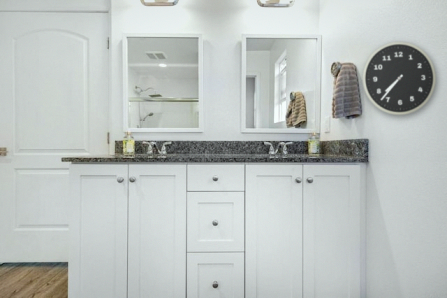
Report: {"hour": 7, "minute": 37}
